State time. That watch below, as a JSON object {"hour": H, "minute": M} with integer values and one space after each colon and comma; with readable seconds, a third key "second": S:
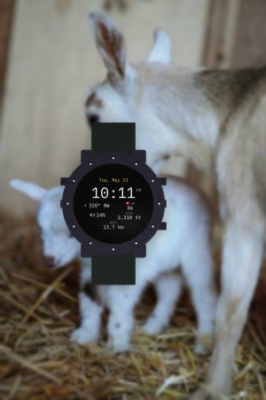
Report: {"hour": 10, "minute": 11}
